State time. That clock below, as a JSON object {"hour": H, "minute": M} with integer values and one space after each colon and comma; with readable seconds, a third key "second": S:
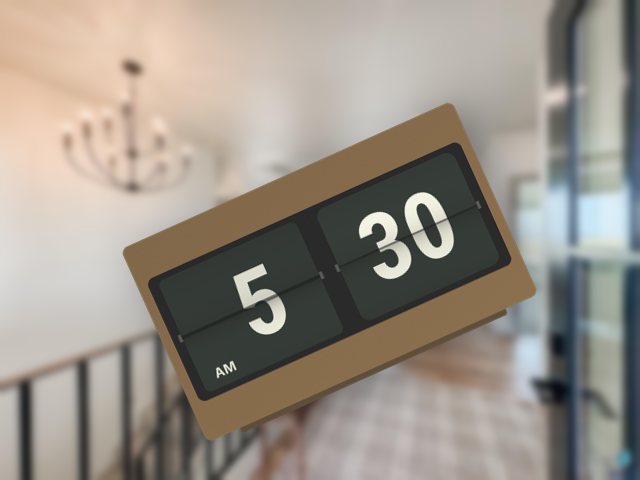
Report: {"hour": 5, "minute": 30}
